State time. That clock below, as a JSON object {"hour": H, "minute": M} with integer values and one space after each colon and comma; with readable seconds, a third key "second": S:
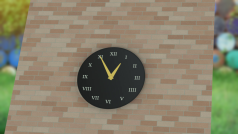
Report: {"hour": 12, "minute": 55}
